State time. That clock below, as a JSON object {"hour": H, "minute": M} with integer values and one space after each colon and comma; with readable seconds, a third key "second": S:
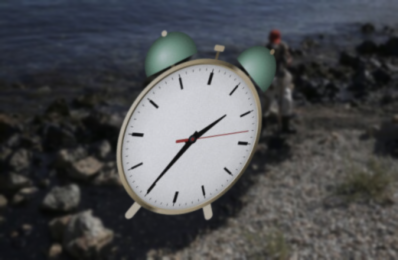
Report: {"hour": 1, "minute": 35, "second": 13}
